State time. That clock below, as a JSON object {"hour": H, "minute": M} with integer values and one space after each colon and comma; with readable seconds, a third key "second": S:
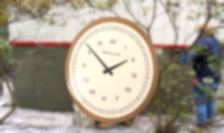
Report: {"hour": 1, "minute": 51}
